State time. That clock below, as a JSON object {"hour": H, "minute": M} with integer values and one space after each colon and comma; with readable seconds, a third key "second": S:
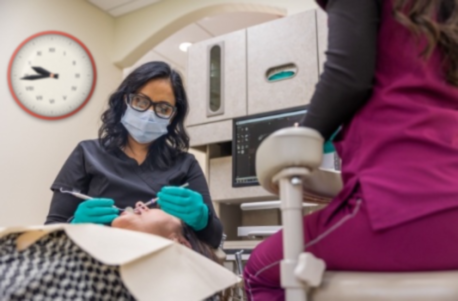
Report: {"hour": 9, "minute": 44}
